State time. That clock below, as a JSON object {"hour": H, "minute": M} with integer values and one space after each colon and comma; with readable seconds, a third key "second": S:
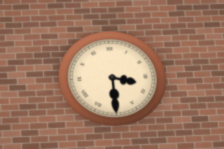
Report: {"hour": 3, "minute": 30}
